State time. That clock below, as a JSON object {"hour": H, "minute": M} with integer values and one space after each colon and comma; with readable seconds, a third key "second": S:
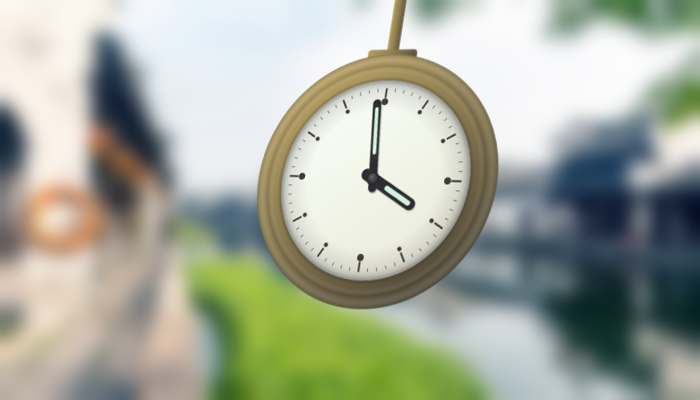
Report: {"hour": 3, "minute": 59}
